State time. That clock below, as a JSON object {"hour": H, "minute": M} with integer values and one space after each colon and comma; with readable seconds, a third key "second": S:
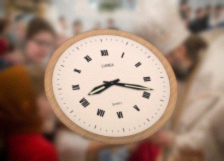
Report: {"hour": 8, "minute": 18}
